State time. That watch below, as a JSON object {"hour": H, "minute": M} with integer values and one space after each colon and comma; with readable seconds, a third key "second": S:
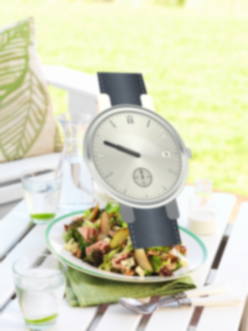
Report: {"hour": 9, "minute": 49}
